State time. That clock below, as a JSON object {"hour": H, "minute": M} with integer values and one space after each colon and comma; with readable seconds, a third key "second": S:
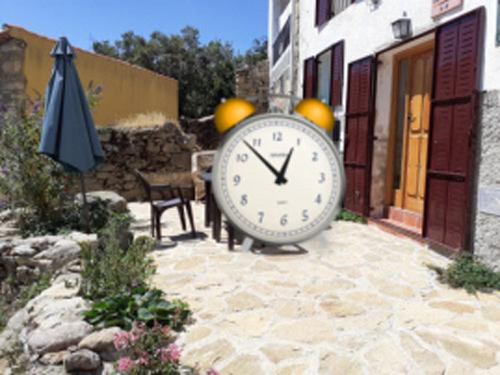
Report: {"hour": 12, "minute": 53}
